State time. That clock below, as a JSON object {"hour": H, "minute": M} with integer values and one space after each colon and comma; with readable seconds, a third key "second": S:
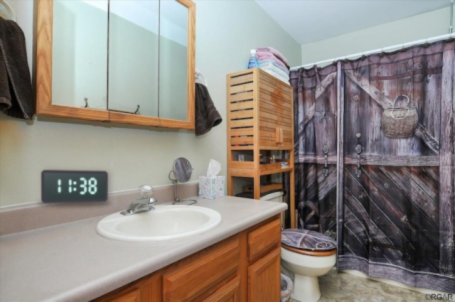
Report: {"hour": 11, "minute": 38}
